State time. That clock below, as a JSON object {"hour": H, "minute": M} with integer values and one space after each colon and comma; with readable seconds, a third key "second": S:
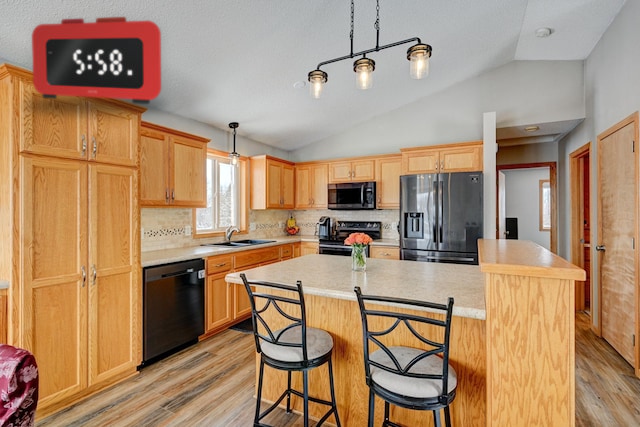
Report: {"hour": 5, "minute": 58}
